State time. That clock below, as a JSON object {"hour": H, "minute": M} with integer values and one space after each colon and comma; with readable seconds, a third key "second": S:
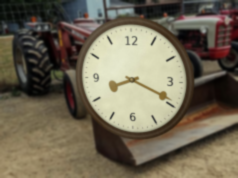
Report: {"hour": 8, "minute": 19}
